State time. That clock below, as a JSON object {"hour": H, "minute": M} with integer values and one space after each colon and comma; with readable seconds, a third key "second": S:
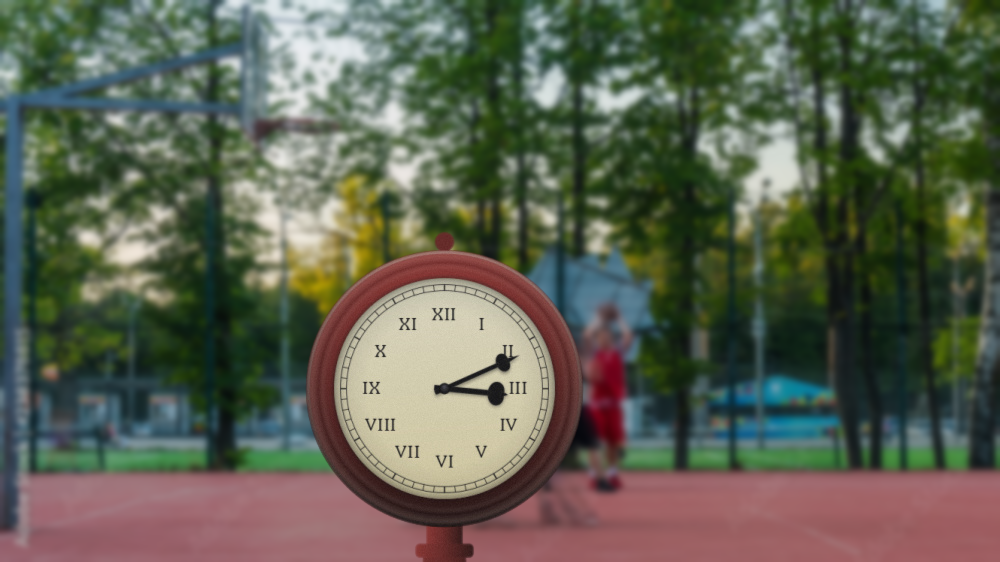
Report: {"hour": 3, "minute": 11}
